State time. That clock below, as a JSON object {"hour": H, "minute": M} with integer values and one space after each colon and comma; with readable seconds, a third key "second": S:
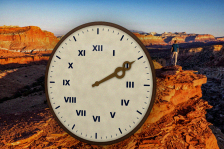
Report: {"hour": 2, "minute": 10}
